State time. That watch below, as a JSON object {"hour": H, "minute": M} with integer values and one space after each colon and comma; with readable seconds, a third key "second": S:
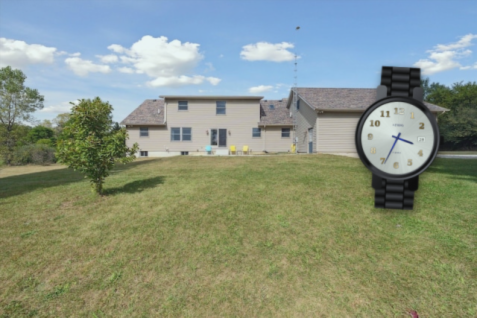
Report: {"hour": 3, "minute": 34}
